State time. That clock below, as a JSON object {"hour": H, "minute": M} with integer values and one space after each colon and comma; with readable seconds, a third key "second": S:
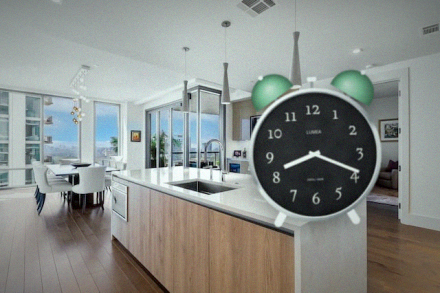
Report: {"hour": 8, "minute": 19}
